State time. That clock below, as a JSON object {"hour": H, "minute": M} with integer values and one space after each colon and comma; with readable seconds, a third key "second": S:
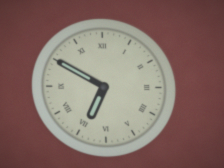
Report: {"hour": 6, "minute": 50}
